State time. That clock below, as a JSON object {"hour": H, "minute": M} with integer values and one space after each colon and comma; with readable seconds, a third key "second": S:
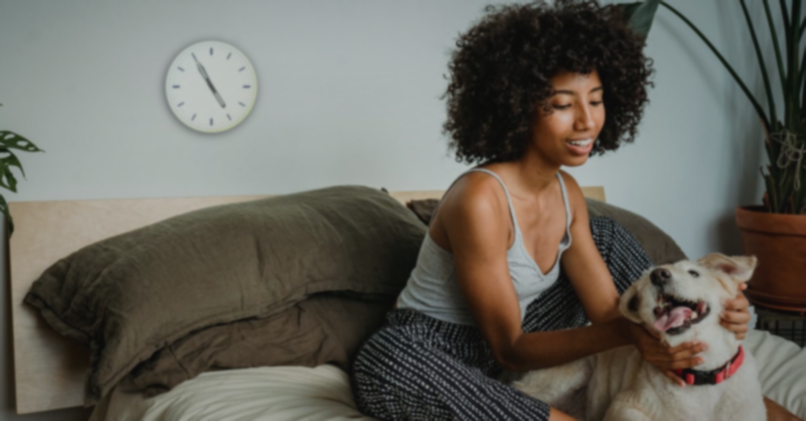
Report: {"hour": 4, "minute": 55}
